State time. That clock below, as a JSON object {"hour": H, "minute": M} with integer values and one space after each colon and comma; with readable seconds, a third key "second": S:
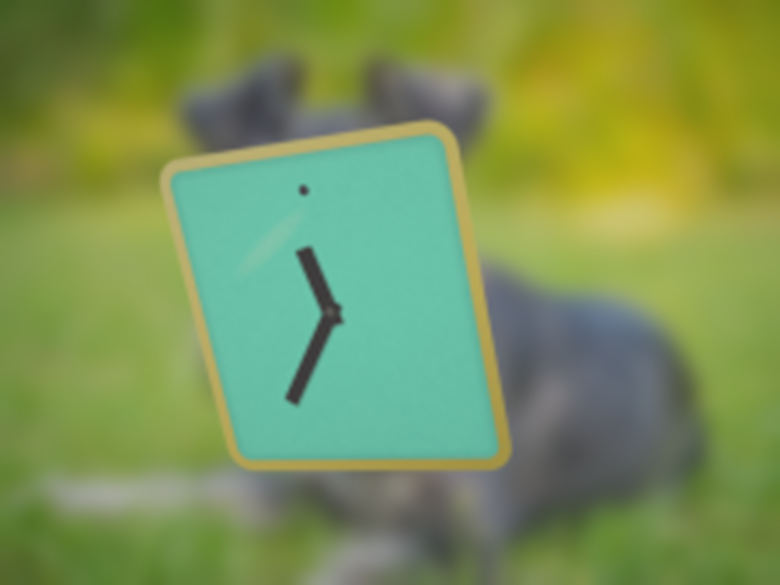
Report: {"hour": 11, "minute": 36}
